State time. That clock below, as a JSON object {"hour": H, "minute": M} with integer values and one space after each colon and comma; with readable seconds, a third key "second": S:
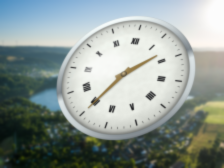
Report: {"hour": 1, "minute": 35}
